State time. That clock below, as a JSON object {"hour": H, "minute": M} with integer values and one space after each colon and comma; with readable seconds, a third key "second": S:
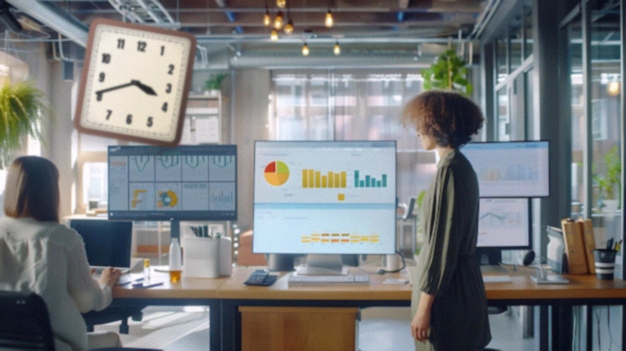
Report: {"hour": 3, "minute": 41}
